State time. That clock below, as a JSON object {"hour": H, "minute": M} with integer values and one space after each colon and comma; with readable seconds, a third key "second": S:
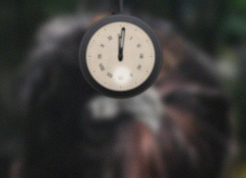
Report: {"hour": 12, "minute": 1}
